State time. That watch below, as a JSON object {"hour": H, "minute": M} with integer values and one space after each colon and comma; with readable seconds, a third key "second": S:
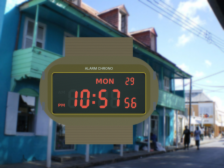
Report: {"hour": 10, "minute": 57, "second": 56}
